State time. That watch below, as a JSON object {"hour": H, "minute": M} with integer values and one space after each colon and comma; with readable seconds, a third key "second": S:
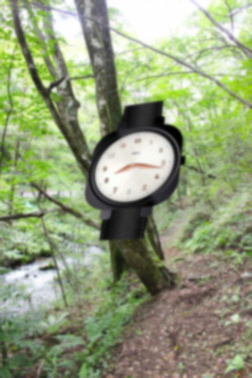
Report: {"hour": 8, "minute": 17}
